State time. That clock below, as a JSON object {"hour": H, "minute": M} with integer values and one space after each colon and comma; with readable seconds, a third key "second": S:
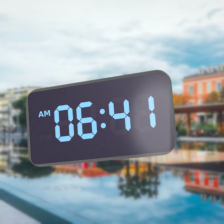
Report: {"hour": 6, "minute": 41}
